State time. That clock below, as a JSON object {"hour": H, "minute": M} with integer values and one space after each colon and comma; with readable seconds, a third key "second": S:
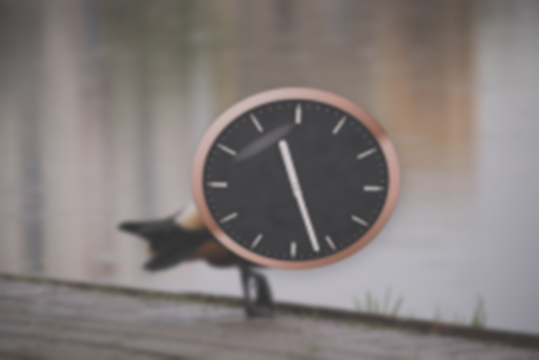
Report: {"hour": 11, "minute": 27}
